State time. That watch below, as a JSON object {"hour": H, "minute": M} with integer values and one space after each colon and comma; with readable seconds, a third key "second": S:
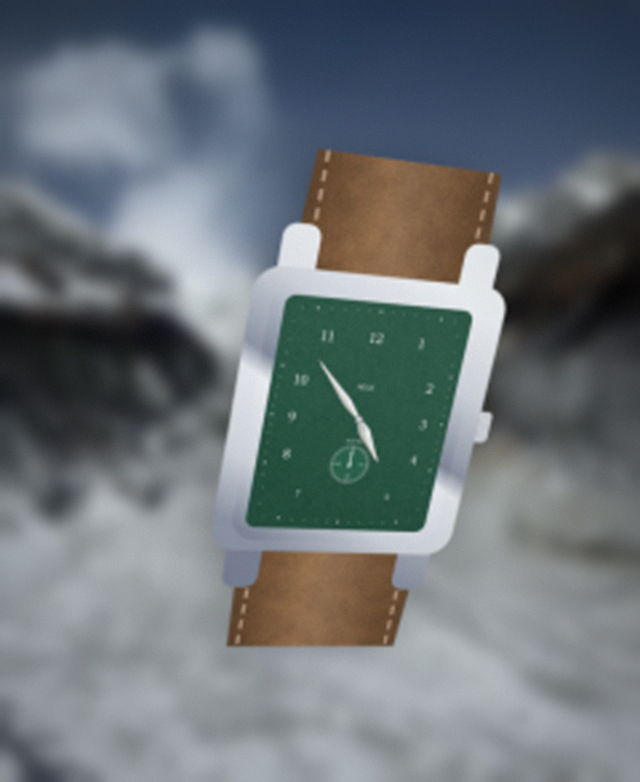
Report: {"hour": 4, "minute": 53}
